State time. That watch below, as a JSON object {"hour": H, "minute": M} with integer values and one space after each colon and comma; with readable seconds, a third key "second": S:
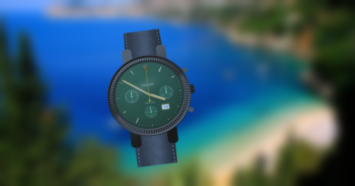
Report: {"hour": 3, "minute": 51}
